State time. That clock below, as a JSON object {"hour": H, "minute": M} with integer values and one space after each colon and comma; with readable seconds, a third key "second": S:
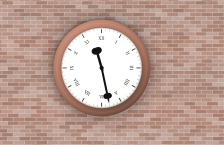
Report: {"hour": 11, "minute": 28}
